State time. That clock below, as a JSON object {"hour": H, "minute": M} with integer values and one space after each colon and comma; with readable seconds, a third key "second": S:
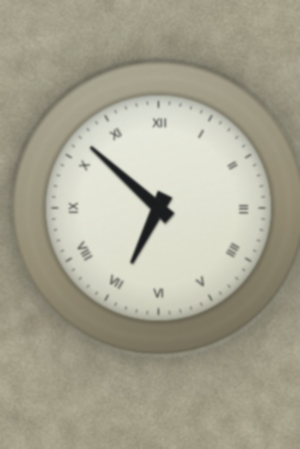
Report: {"hour": 6, "minute": 52}
